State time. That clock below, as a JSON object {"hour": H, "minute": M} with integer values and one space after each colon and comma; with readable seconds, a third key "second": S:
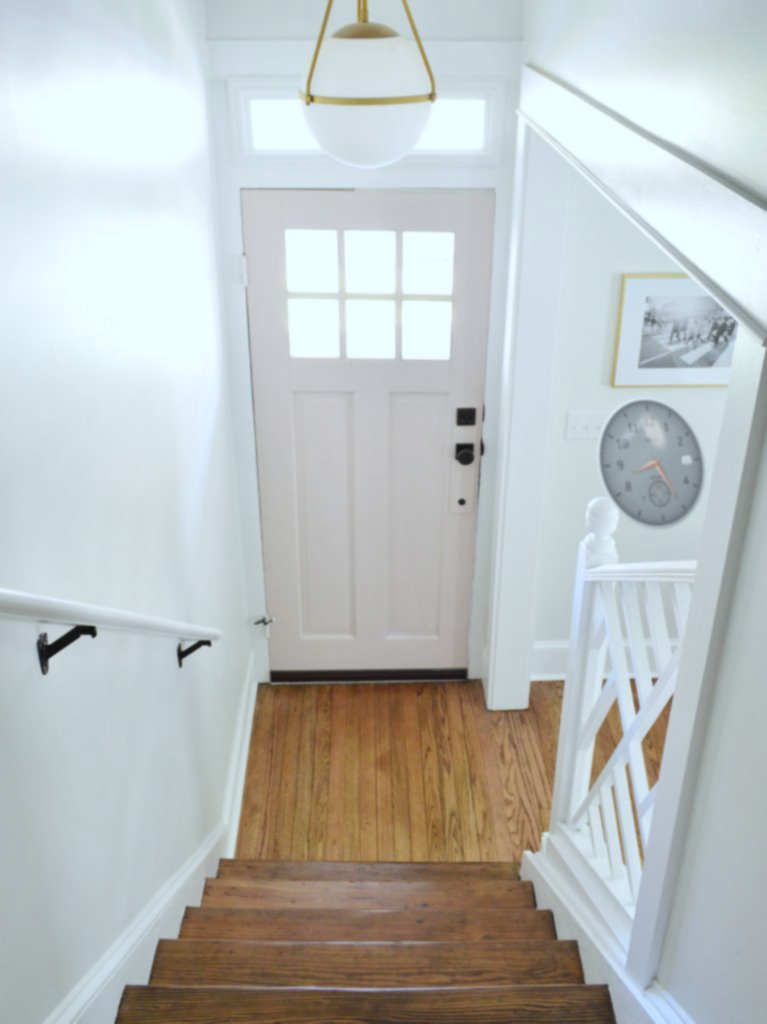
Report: {"hour": 8, "minute": 25}
